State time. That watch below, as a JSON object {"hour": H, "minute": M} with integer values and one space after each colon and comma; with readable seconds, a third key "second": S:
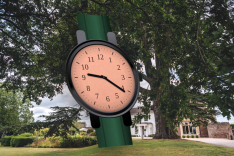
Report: {"hour": 9, "minute": 21}
